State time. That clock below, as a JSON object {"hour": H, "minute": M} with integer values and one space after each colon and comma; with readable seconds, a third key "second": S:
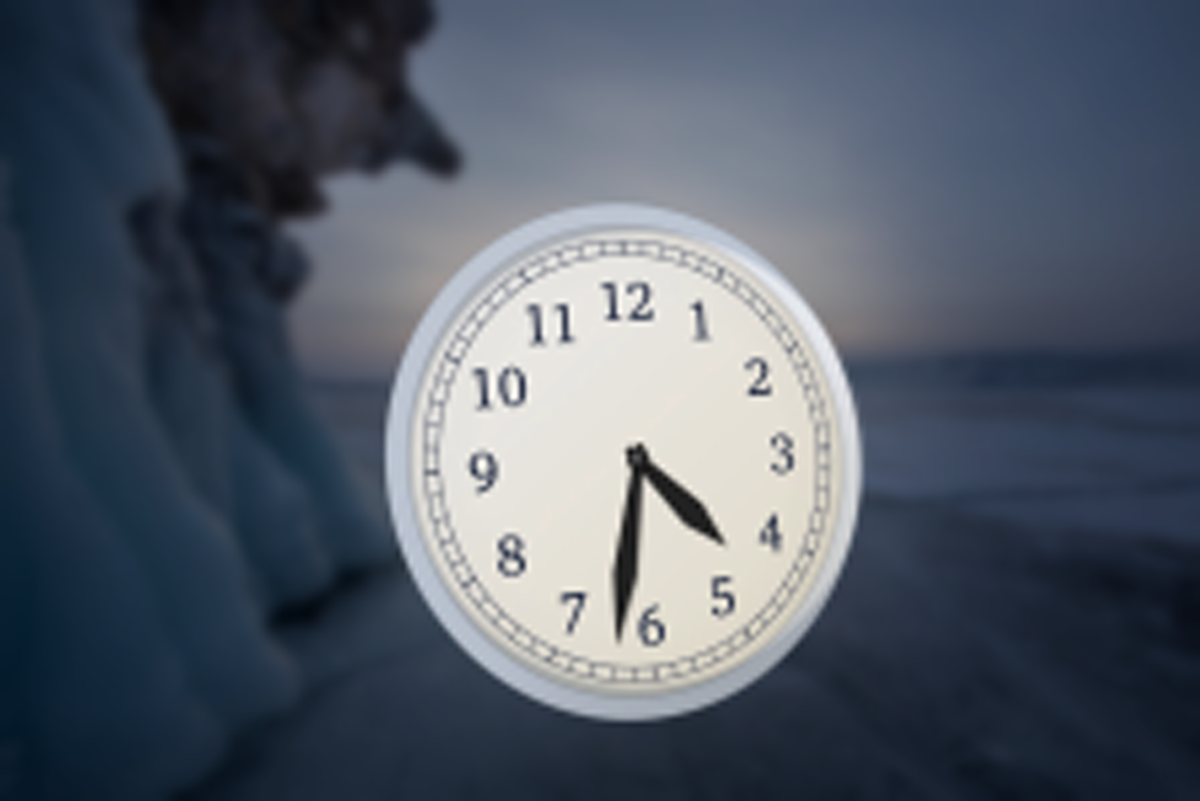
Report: {"hour": 4, "minute": 32}
